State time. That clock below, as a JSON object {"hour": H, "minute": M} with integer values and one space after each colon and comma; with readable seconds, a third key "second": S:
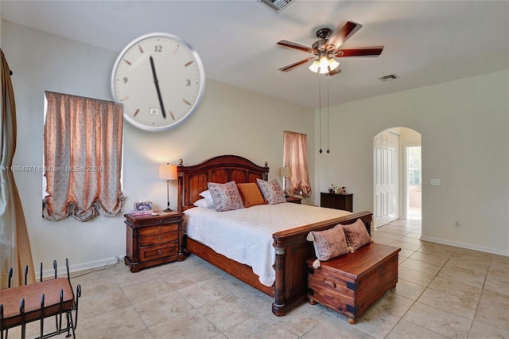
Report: {"hour": 11, "minute": 27}
